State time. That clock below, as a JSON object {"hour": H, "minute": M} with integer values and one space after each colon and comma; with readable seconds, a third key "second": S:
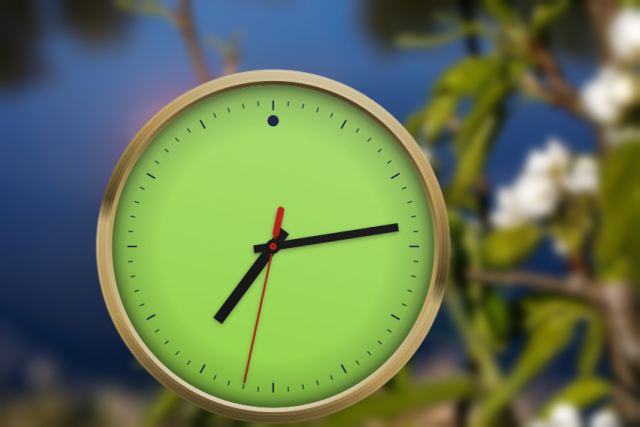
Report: {"hour": 7, "minute": 13, "second": 32}
